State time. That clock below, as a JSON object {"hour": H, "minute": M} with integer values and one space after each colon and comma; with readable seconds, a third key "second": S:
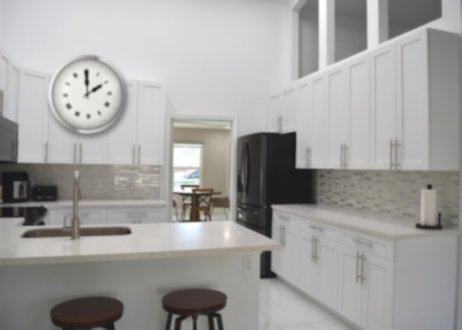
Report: {"hour": 2, "minute": 0}
